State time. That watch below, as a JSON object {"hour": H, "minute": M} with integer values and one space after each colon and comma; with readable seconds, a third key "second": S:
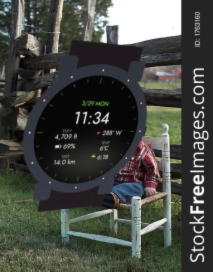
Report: {"hour": 11, "minute": 34}
